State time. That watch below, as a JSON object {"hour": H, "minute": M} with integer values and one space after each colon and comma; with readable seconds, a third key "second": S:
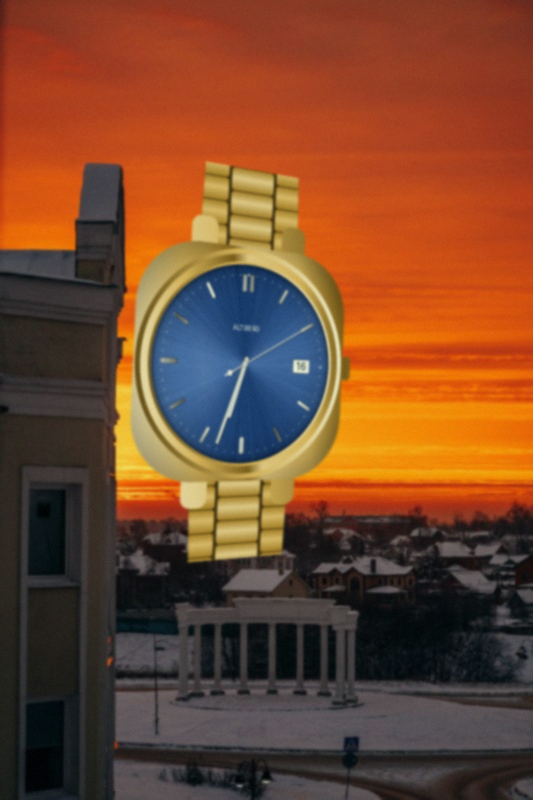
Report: {"hour": 6, "minute": 33, "second": 10}
